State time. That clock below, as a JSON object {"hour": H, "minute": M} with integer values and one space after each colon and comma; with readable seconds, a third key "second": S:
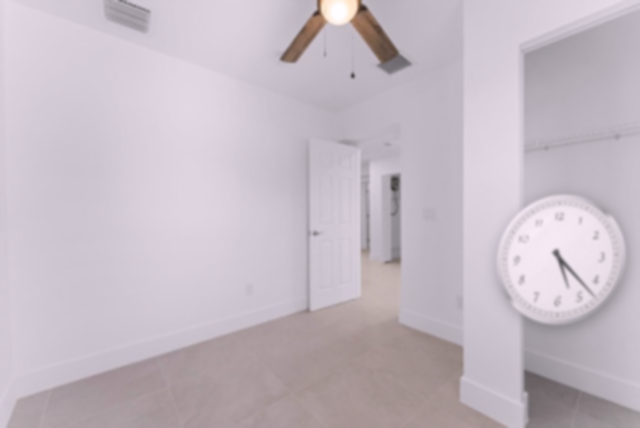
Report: {"hour": 5, "minute": 23}
